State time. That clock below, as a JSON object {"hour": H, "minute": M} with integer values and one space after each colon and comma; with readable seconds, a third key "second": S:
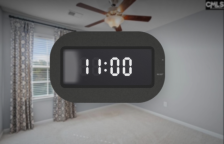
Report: {"hour": 11, "minute": 0}
